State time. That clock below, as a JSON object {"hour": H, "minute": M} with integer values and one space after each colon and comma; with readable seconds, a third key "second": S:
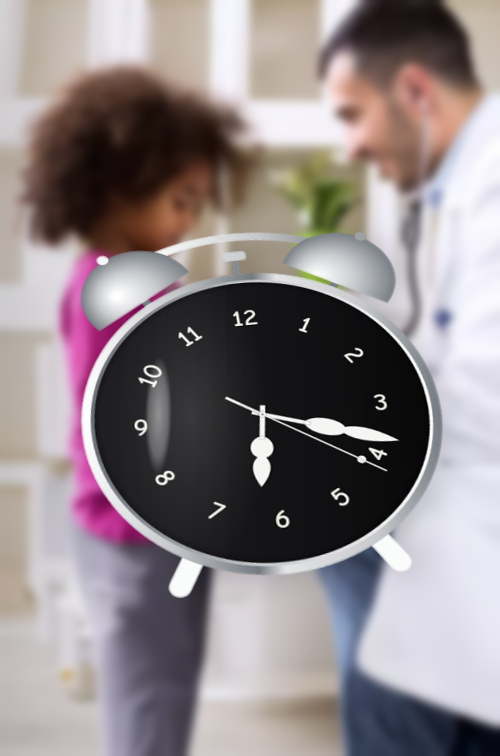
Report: {"hour": 6, "minute": 18, "second": 21}
